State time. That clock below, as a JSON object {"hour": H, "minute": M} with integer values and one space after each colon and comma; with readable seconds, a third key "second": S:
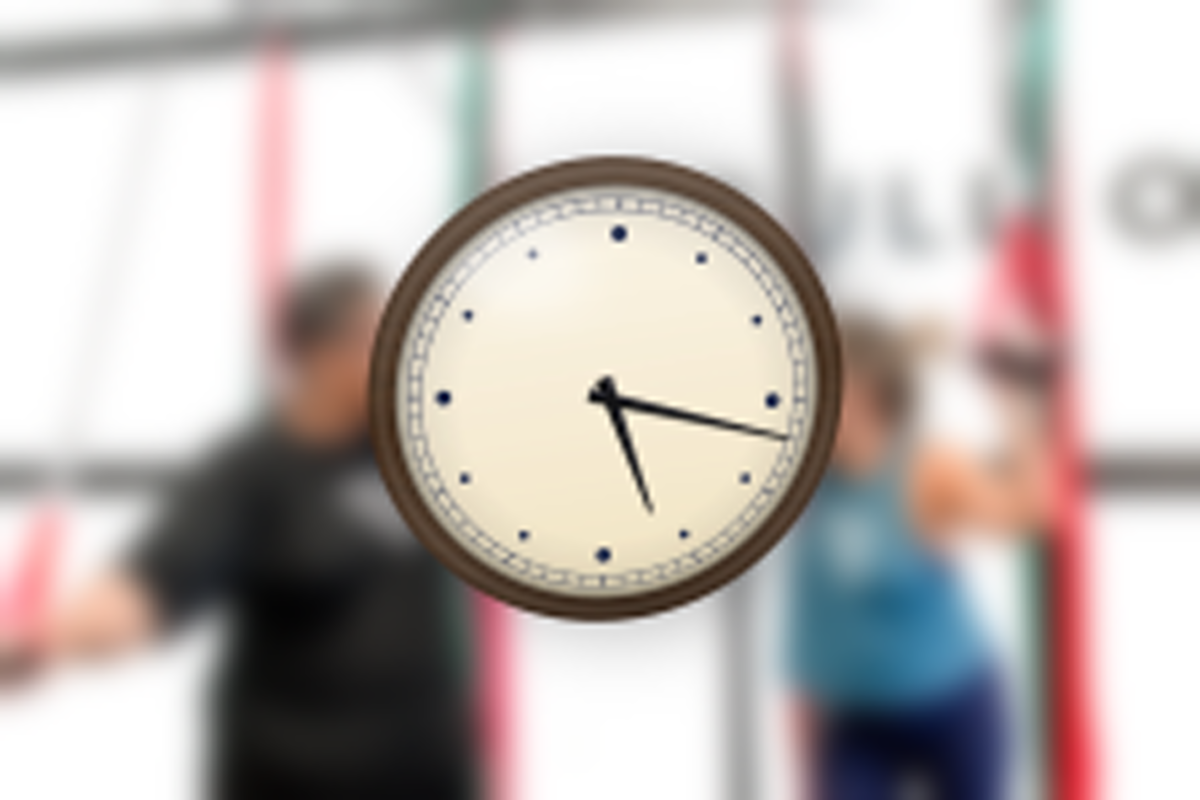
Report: {"hour": 5, "minute": 17}
